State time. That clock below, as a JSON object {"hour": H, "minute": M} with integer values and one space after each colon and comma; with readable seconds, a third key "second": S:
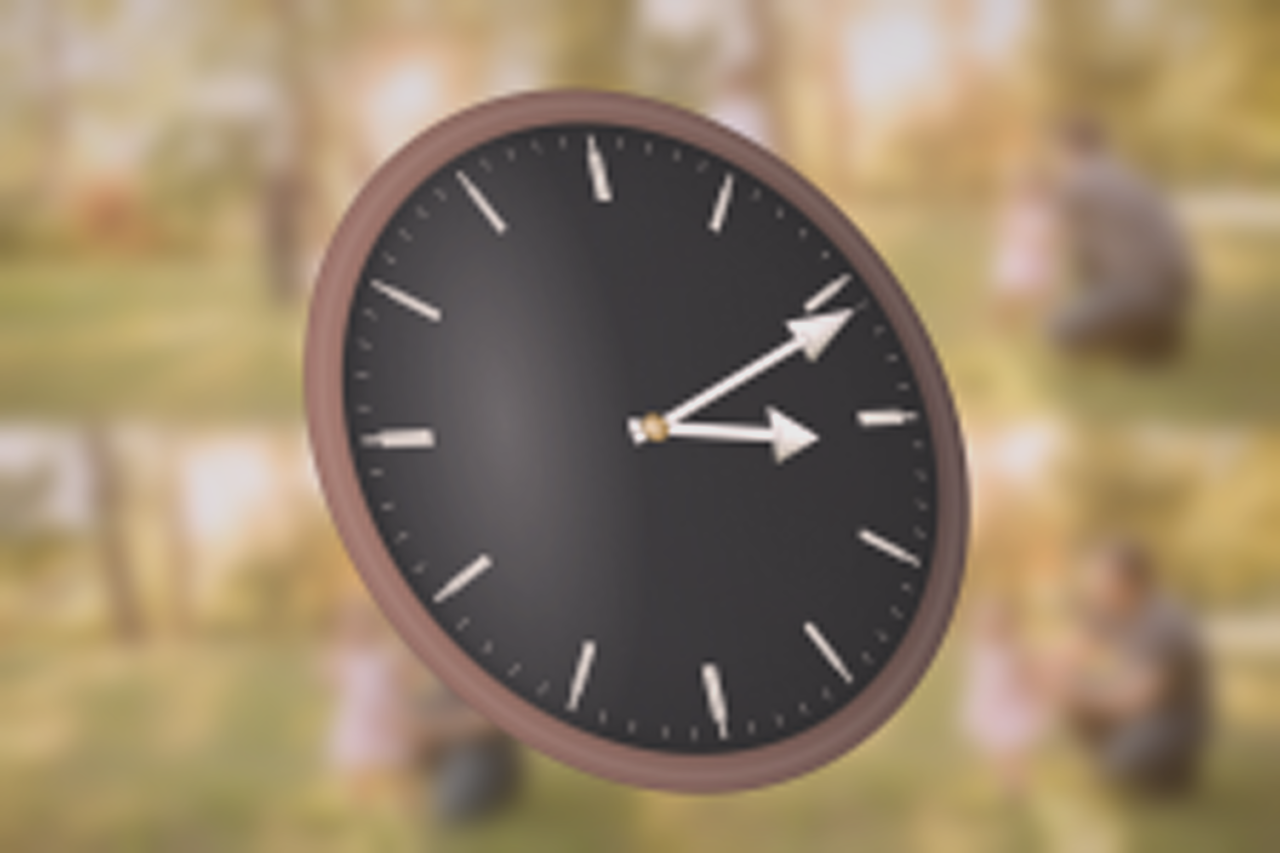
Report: {"hour": 3, "minute": 11}
